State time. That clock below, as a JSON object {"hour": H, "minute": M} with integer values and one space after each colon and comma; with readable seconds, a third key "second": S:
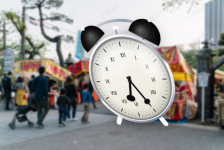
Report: {"hour": 6, "minute": 25}
